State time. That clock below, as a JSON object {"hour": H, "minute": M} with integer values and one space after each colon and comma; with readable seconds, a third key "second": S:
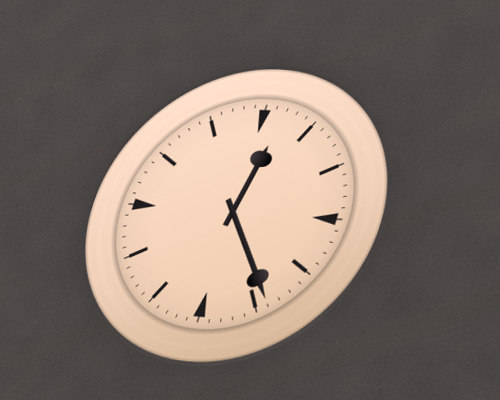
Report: {"hour": 12, "minute": 24}
